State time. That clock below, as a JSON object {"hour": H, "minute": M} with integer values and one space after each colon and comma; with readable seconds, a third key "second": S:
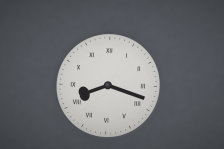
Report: {"hour": 8, "minute": 18}
